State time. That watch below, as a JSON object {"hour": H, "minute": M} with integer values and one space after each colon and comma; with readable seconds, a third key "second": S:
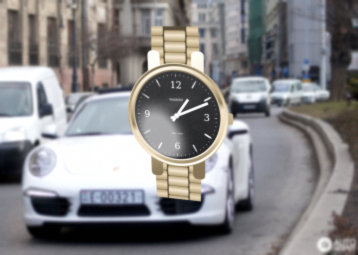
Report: {"hour": 1, "minute": 11}
